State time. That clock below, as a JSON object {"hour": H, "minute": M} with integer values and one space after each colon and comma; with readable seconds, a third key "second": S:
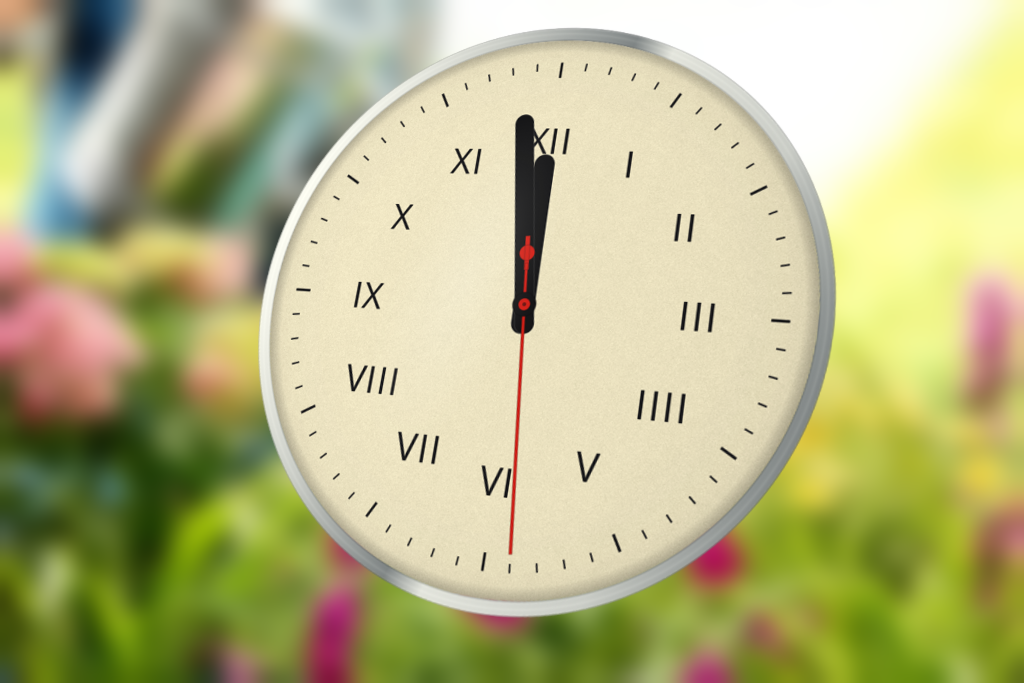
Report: {"hour": 11, "minute": 58, "second": 29}
